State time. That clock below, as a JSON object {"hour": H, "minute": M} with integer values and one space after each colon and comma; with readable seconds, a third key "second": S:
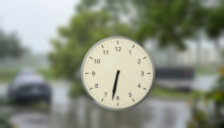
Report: {"hour": 6, "minute": 32}
